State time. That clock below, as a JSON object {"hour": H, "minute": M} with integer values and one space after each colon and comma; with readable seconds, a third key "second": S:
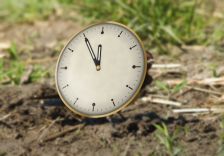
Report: {"hour": 11, "minute": 55}
